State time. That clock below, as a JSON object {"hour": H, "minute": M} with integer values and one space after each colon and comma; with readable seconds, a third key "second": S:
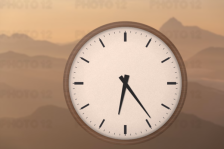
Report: {"hour": 6, "minute": 24}
